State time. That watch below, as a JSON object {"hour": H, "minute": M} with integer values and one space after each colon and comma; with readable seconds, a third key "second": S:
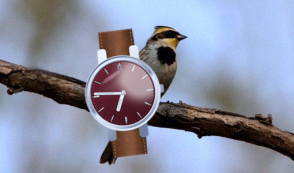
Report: {"hour": 6, "minute": 46}
